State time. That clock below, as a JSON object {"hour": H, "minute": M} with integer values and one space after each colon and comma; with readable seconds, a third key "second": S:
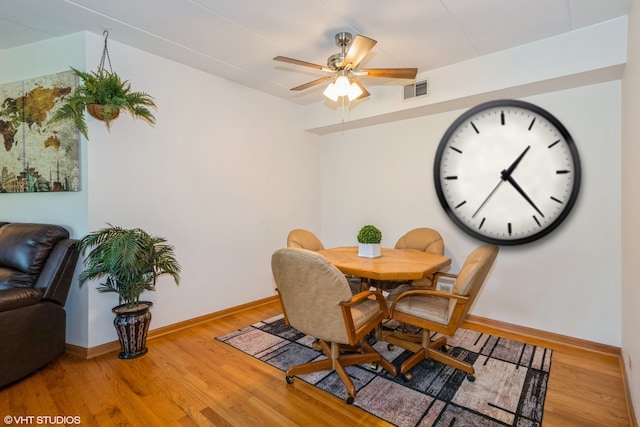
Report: {"hour": 1, "minute": 23, "second": 37}
